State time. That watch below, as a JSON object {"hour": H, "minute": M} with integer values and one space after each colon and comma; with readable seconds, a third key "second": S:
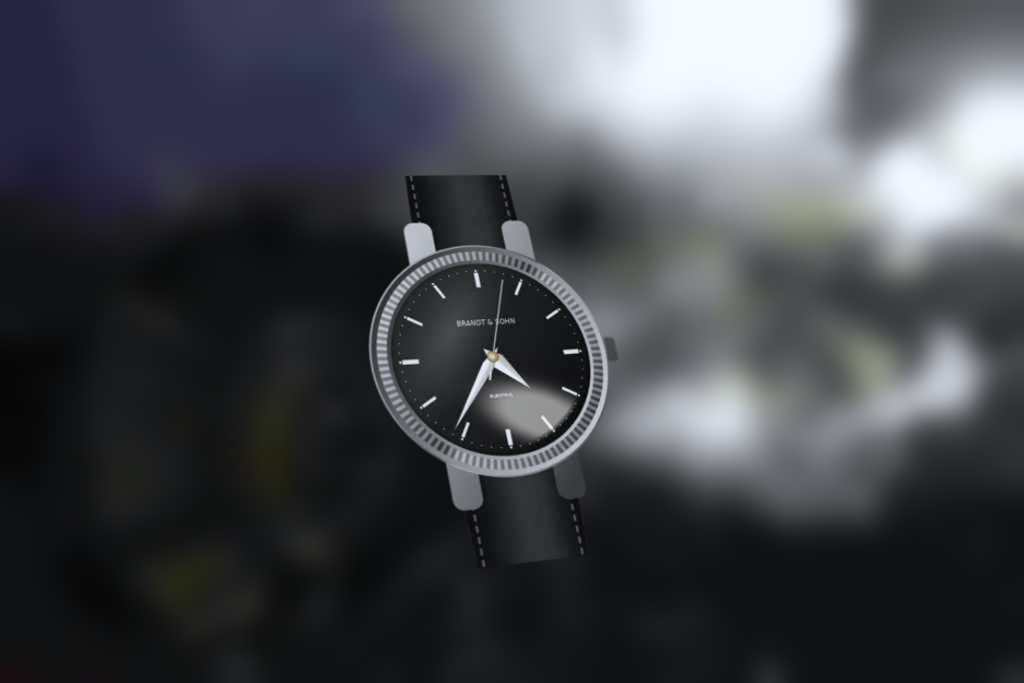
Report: {"hour": 4, "minute": 36, "second": 3}
